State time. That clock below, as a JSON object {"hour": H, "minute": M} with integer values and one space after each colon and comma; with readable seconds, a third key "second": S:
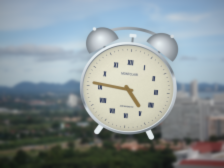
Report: {"hour": 4, "minute": 46}
